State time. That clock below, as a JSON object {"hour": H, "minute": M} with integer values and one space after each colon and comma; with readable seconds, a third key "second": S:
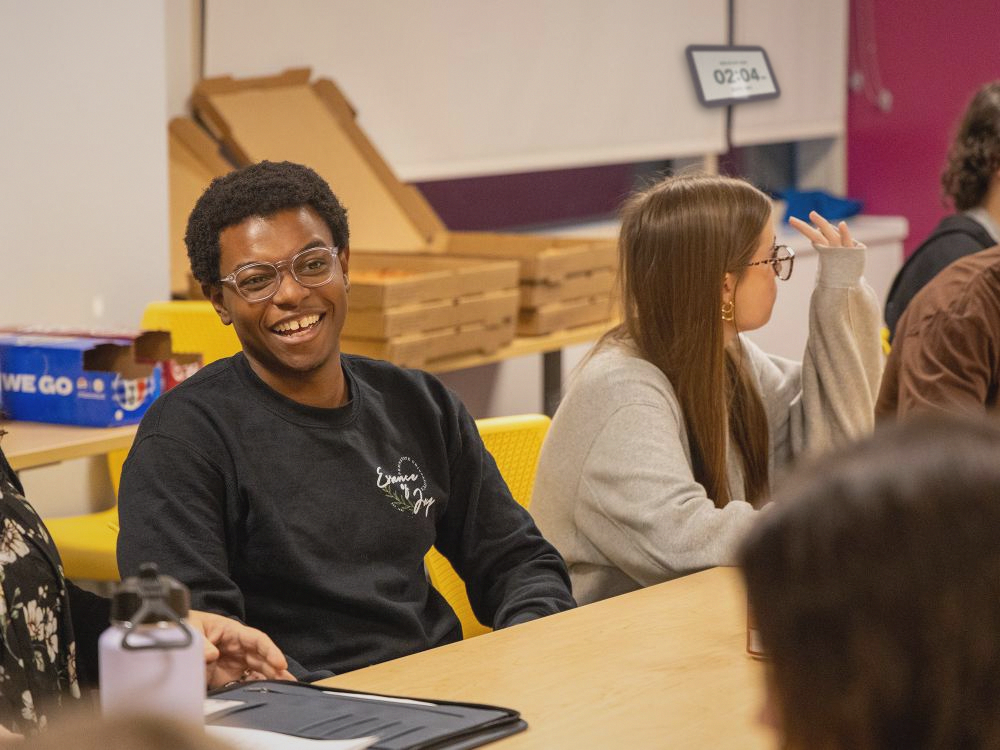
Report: {"hour": 2, "minute": 4}
